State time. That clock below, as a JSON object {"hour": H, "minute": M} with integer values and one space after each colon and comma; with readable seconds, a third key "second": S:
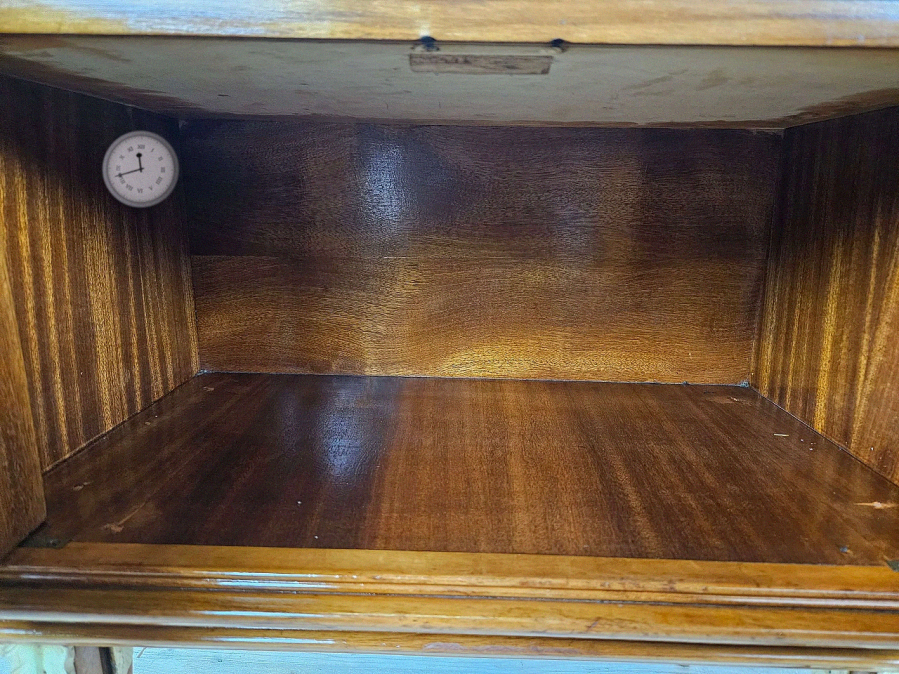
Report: {"hour": 11, "minute": 42}
